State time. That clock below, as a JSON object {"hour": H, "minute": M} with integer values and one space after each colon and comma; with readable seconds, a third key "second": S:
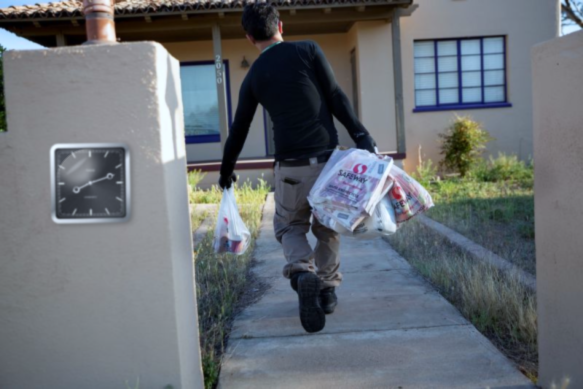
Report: {"hour": 8, "minute": 12}
